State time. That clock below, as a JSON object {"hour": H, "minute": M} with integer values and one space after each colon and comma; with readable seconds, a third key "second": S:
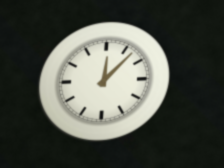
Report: {"hour": 12, "minute": 7}
